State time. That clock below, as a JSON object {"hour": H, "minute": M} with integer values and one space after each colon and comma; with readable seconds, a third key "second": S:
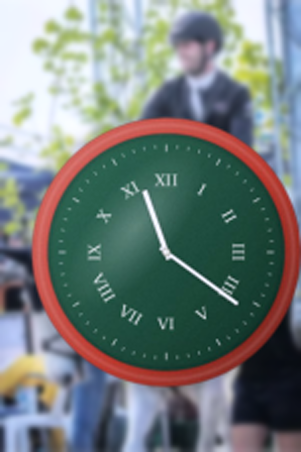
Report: {"hour": 11, "minute": 21}
